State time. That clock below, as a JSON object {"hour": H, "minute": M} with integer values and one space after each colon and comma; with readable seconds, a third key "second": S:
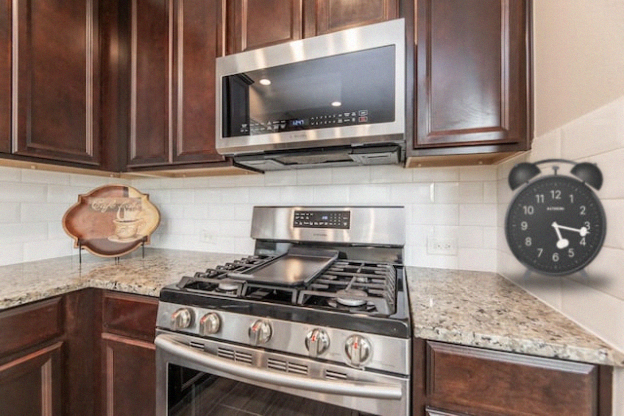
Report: {"hour": 5, "minute": 17}
